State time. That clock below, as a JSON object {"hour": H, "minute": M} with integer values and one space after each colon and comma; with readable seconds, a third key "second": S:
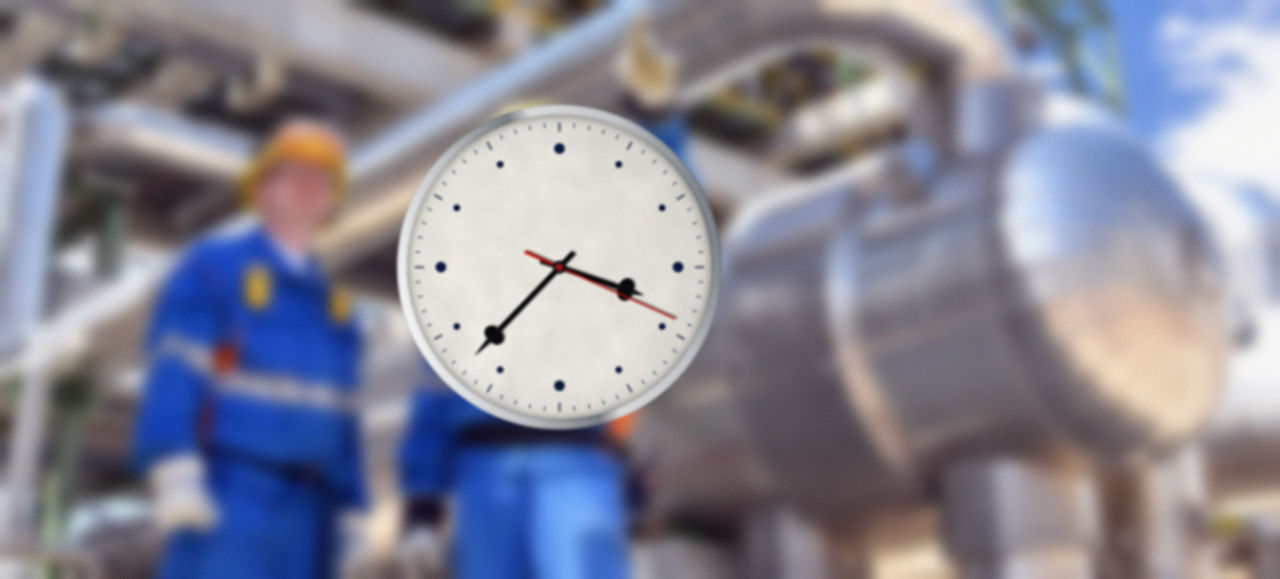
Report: {"hour": 3, "minute": 37, "second": 19}
